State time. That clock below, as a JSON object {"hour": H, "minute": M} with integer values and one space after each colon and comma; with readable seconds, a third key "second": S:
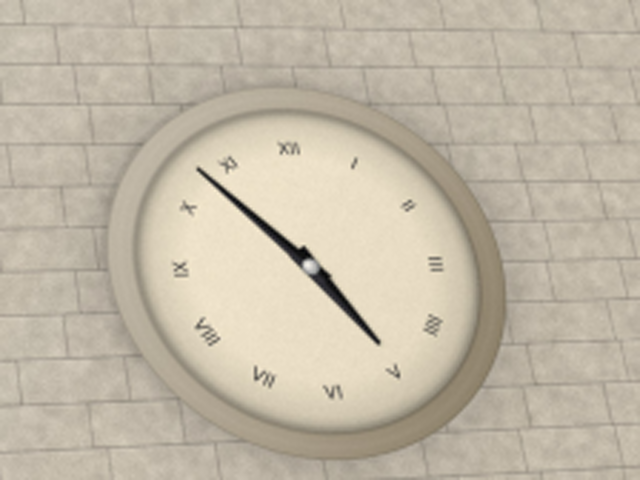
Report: {"hour": 4, "minute": 53}
